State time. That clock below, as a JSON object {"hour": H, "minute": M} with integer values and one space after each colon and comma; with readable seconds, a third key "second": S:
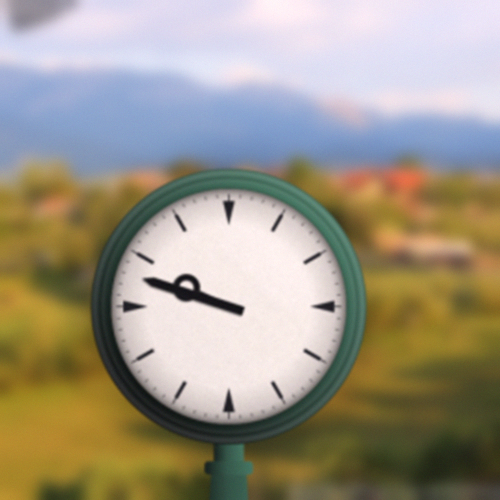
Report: {"hour": 9, "minute": 48}
